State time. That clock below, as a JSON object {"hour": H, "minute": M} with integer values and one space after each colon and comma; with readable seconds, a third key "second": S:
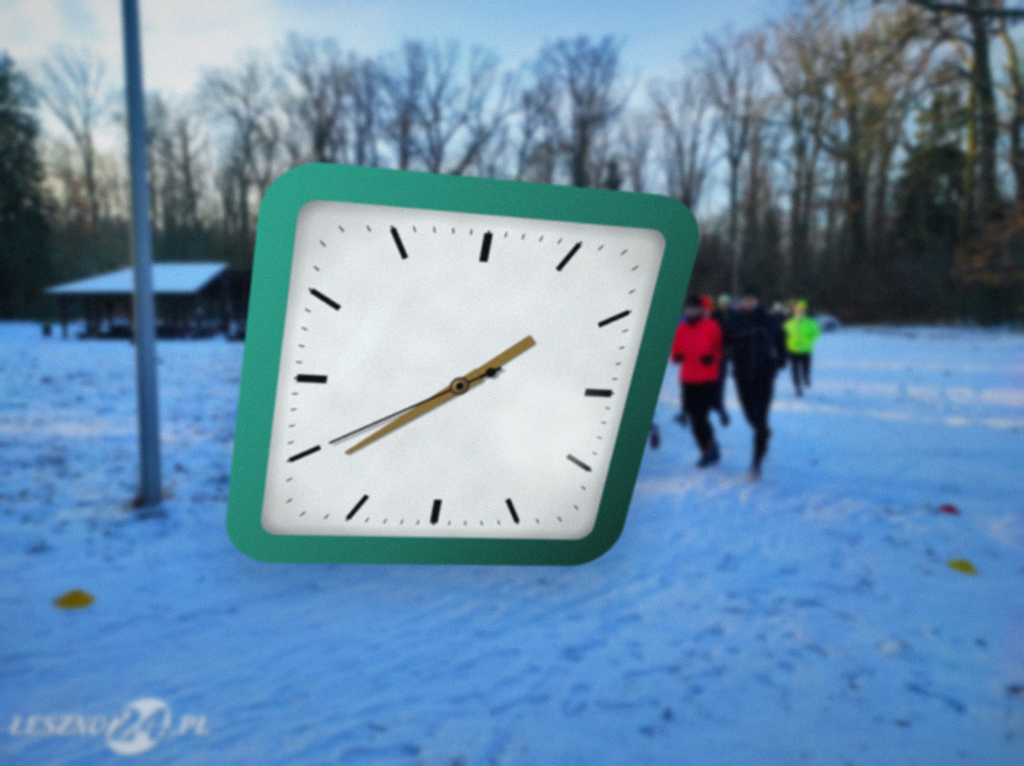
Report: {"hour": 1, "minute": 38, "second": 40}
